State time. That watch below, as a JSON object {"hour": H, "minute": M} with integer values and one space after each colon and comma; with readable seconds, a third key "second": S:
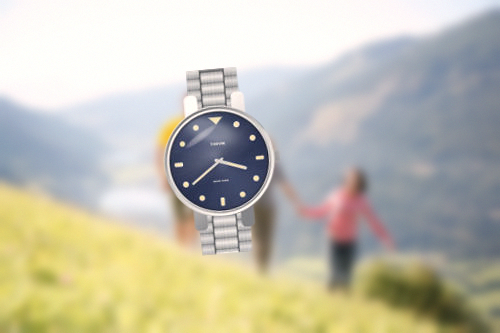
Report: {"hour": 3, "minute": 39}
